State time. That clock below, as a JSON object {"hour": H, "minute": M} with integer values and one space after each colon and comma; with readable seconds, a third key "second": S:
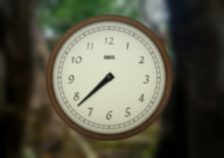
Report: {"hour": 7, "minute": 38}
